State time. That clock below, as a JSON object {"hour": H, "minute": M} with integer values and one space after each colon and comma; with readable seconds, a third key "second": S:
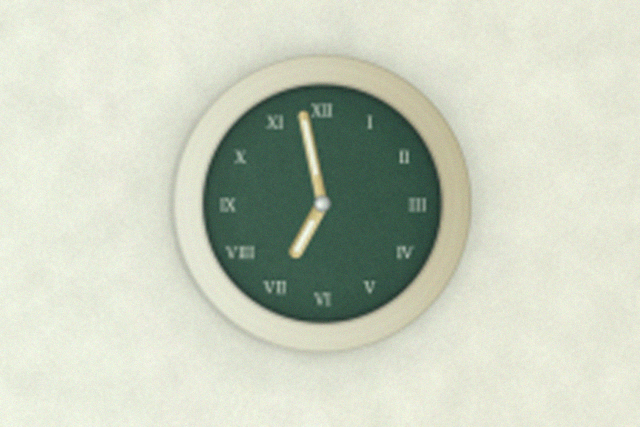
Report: {"hour": 6, "minute": 58}
